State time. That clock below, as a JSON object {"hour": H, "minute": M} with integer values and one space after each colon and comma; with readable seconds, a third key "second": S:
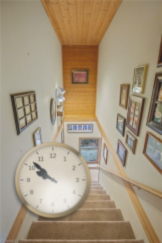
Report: {"hour": 9, "minute": 52}
